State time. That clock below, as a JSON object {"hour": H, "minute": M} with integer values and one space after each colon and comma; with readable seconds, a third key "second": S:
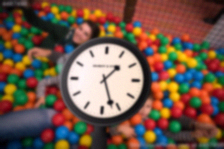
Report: {"hour": 1, "minute": 27}
